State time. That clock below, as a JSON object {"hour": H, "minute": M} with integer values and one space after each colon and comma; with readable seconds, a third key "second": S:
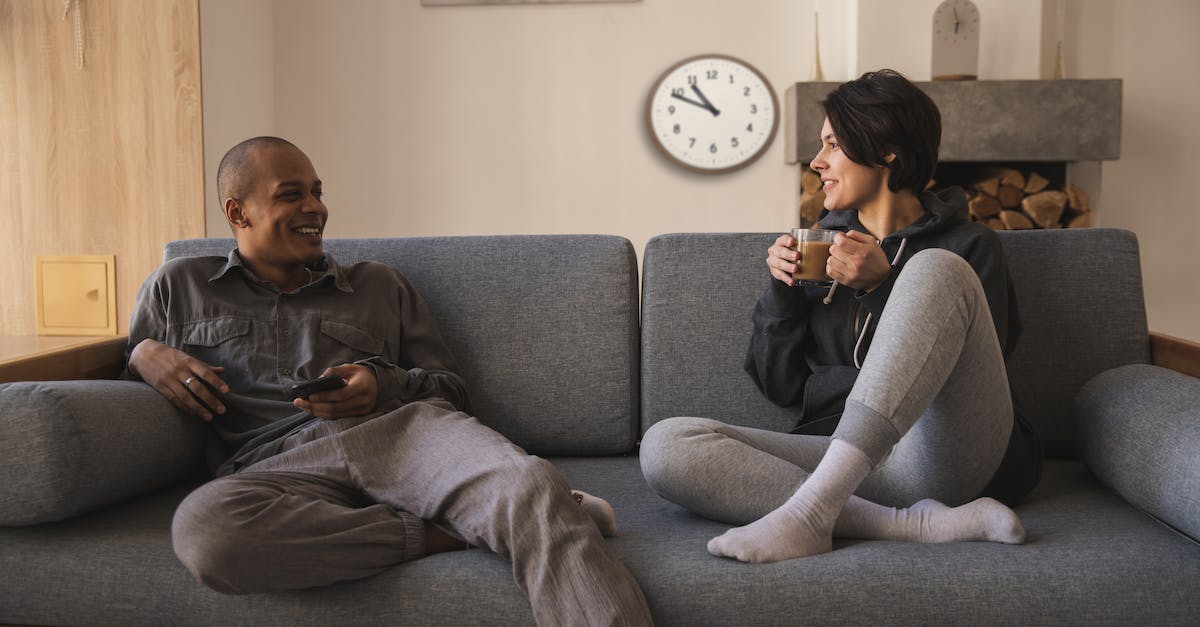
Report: {"hour": 10, "minute": 49}
